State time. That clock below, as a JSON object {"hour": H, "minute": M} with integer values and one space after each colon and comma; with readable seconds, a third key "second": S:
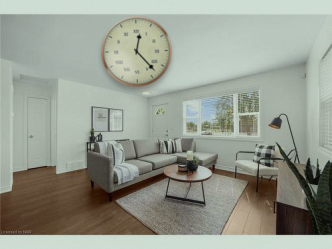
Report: {"hour": 12, "minute": 23}
